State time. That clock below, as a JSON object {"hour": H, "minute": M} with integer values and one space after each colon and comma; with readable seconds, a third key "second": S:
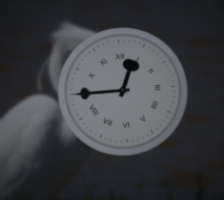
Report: {"hour": 12, "minute": 45}
